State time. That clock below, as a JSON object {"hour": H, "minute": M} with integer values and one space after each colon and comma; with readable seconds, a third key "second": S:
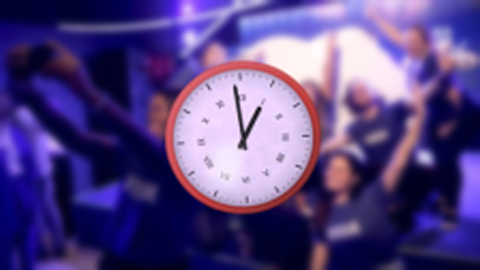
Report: {"hour": 12, "minute": 59}
